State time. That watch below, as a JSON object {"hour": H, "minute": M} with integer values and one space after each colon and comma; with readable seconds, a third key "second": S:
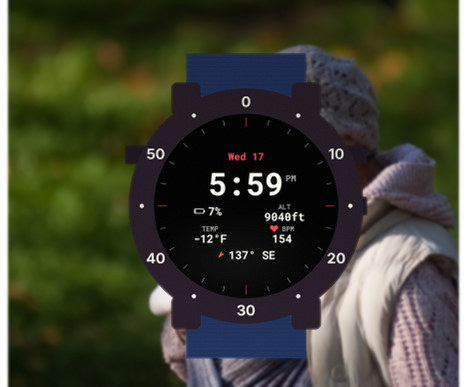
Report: {"hour": 5, "minute": 59}
